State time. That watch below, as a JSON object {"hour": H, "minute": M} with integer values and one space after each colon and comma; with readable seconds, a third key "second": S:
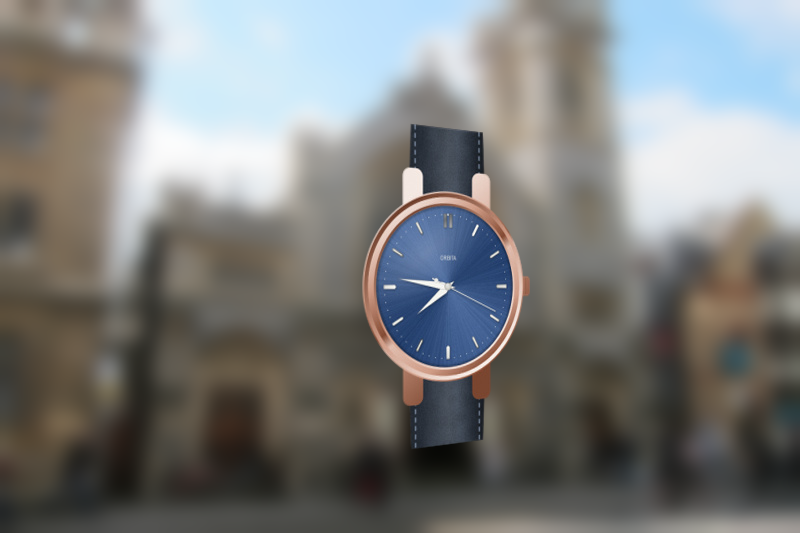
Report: {"hour": 7, "minute": 46, "second": 19}
